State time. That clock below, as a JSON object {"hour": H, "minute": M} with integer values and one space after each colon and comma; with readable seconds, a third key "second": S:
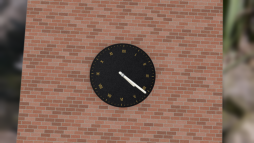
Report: {"hour": 4, "minute": 21}
